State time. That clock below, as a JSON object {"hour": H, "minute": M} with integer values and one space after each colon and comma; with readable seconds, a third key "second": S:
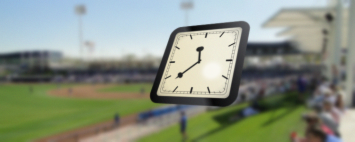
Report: {"hour": 11, "minute": 38}
